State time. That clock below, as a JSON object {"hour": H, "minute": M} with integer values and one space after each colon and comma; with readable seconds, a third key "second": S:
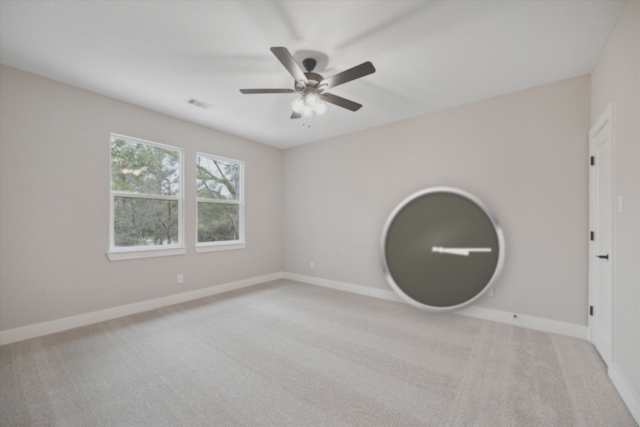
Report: {"hour": 3, "minute": 15}
